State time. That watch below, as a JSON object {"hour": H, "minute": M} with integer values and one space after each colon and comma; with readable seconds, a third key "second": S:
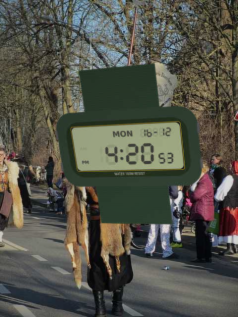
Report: {"hour": 4, "minute": 20, "second": 53}
